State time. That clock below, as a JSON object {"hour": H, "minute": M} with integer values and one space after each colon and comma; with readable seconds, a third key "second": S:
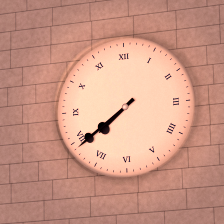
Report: {"hour": 7, "minute": 39}
